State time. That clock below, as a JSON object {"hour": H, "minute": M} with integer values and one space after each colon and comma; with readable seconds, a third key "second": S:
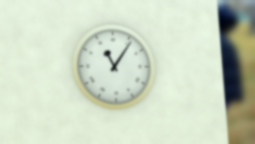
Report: {"hour": 11, "minute": 6}
